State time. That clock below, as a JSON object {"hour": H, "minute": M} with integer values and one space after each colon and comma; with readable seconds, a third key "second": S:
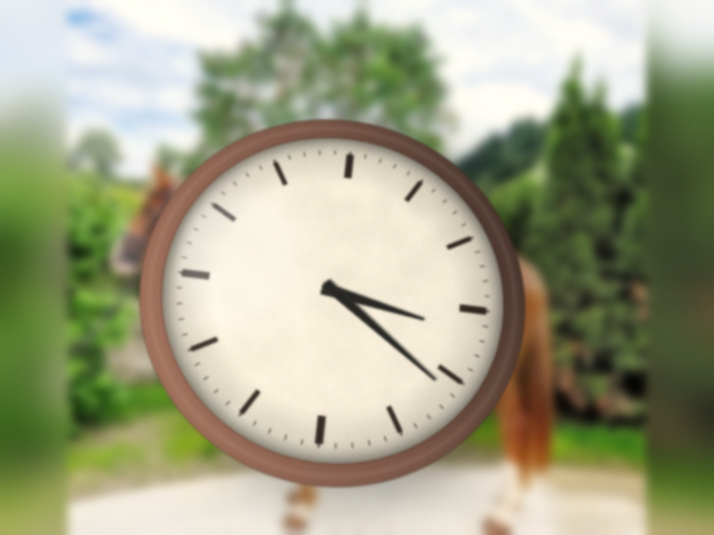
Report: {"hour": 3, "minute": 21}
